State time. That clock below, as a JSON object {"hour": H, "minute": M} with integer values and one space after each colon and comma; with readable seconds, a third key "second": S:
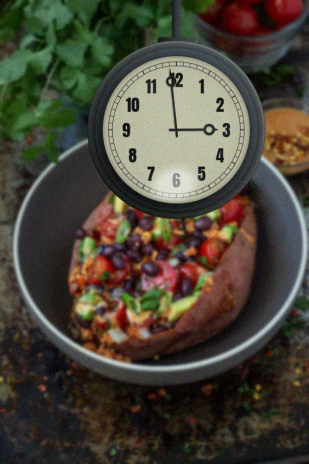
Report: {"hour": 2, "minute": 59}
